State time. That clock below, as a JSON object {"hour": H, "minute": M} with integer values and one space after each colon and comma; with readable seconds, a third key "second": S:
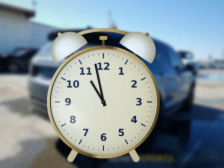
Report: {"hour": 10, "minute": 58}
